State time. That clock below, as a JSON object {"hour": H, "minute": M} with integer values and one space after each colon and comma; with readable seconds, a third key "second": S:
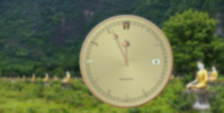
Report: {"hour": 11, "minute": 56}
